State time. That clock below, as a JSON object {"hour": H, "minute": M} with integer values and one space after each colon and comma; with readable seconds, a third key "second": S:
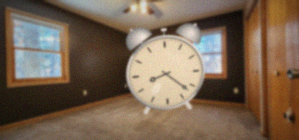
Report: {"hour": 8, "minute": 22}
